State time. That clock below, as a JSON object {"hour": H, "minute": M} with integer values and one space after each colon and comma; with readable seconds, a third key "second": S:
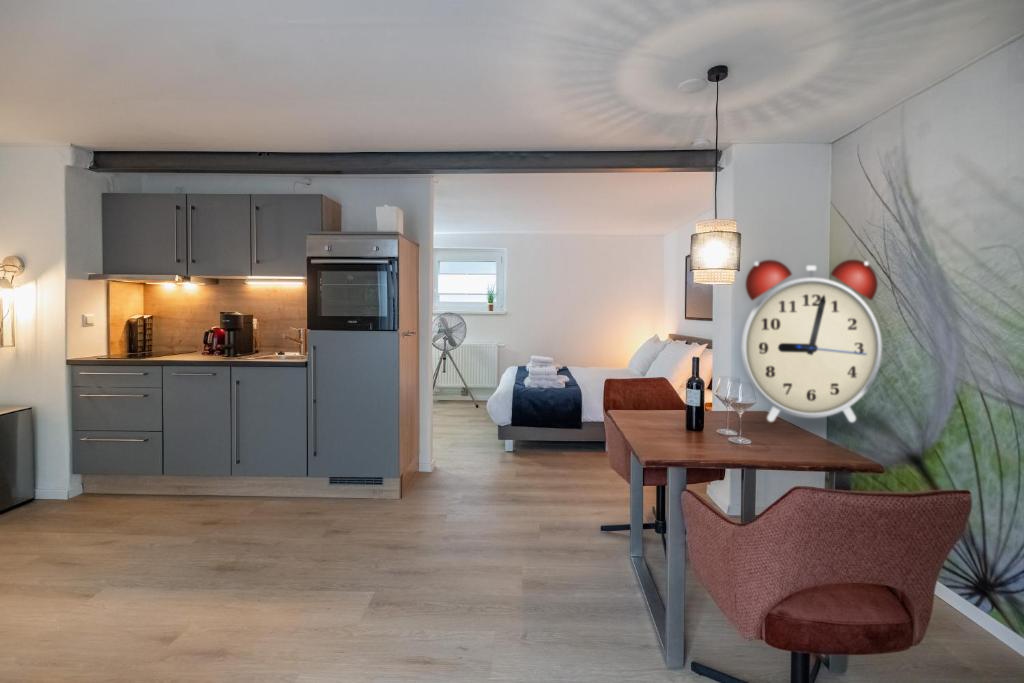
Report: {"hour": 9, "minute": 2, "second": 16}
